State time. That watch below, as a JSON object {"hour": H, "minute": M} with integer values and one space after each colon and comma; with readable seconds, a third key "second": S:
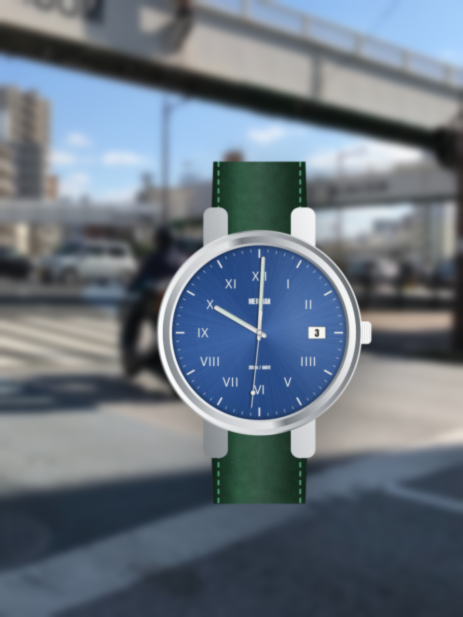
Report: {"hour": 10, "minute": 0, "second": 31}
